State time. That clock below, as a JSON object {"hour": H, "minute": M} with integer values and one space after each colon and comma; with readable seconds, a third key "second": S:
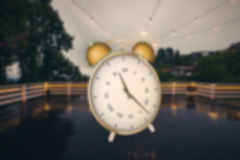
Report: {"hour": 11, "minute": 23}
